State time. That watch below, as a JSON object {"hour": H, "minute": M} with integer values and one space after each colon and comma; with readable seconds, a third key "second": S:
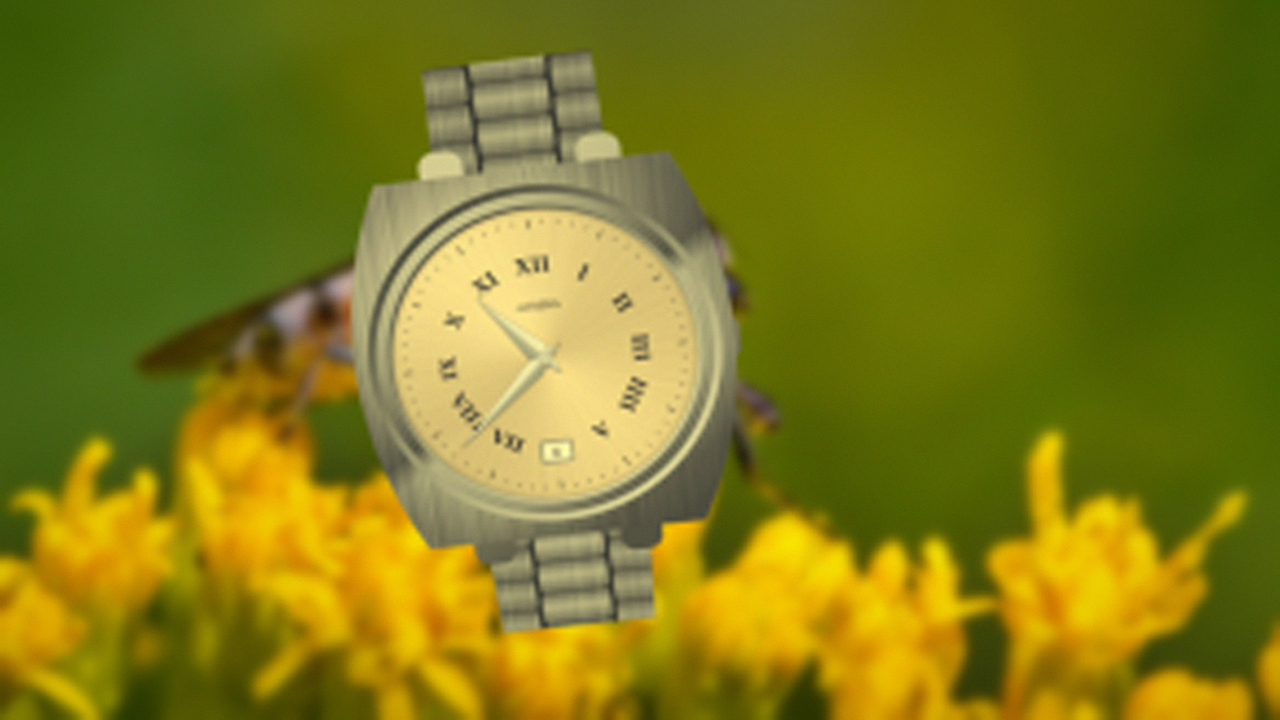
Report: {"hour": 10, "minute": 38}
